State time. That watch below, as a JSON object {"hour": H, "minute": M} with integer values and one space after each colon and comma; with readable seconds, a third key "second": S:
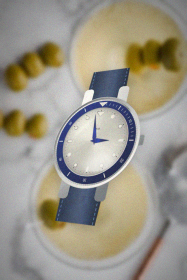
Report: {"hour": 2, "minute": 58}
